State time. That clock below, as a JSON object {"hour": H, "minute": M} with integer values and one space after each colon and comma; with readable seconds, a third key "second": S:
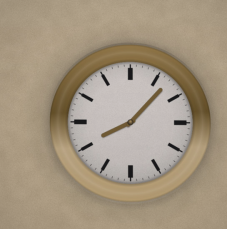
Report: {"hour": 8, "minute": 7}
